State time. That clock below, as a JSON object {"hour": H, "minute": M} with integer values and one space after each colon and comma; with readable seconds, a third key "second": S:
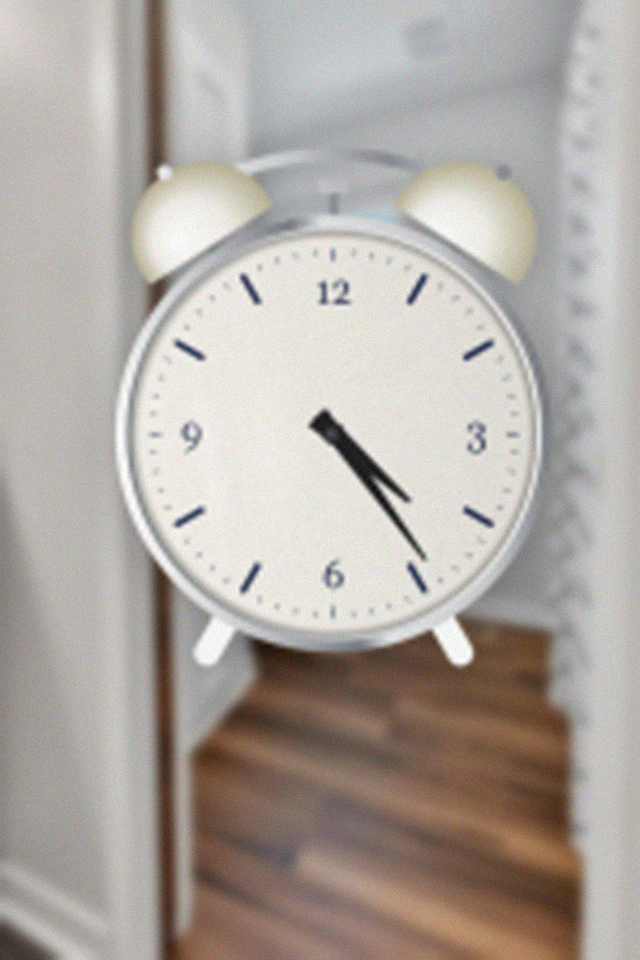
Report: {"hour": 4, "minute": 24}
